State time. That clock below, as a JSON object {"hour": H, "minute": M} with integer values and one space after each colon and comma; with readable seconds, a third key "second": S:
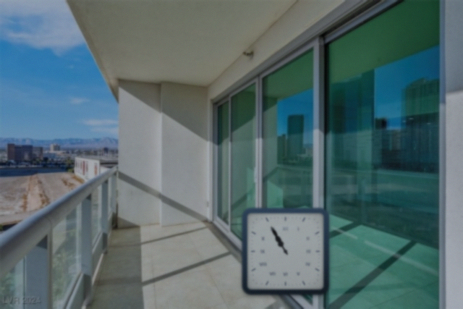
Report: {"hour": 10, "minute": 55}
